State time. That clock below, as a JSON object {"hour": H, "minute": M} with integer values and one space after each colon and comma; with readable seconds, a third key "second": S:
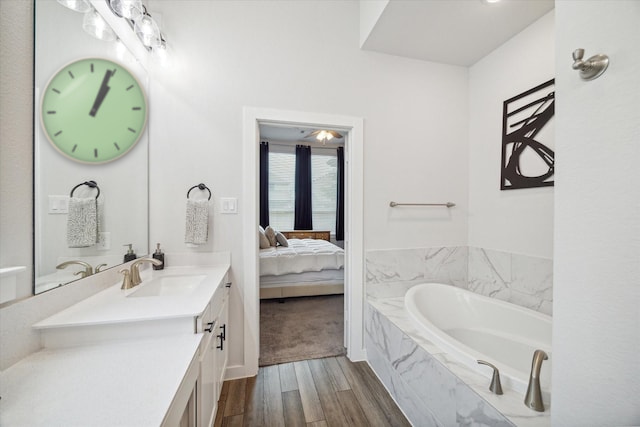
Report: {"hour": 1, "minute": 4}
